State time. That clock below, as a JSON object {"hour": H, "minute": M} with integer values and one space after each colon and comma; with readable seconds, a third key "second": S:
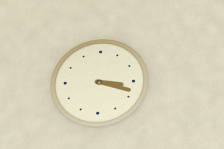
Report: {"hour": 3, "minute": 18}
